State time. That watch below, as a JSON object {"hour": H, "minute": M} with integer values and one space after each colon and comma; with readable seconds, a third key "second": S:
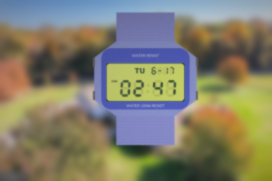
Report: {"hour": 2, "minute": 47}
